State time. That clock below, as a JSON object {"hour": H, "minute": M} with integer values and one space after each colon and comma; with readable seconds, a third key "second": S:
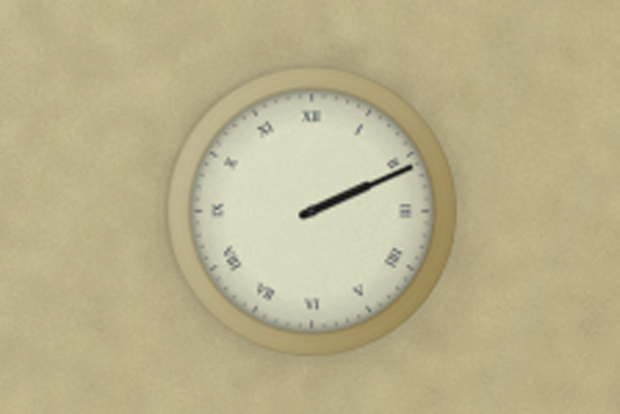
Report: {"hour": 2, "minute": 11}
